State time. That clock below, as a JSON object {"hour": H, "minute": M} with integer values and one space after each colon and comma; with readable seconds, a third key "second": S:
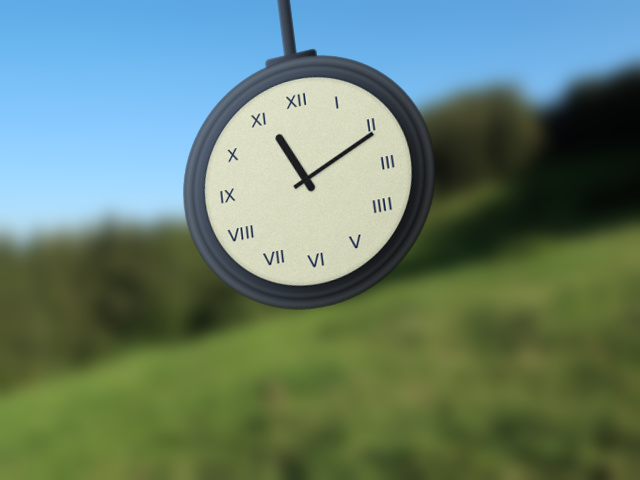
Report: {"hour": 11, "minute": 11}
